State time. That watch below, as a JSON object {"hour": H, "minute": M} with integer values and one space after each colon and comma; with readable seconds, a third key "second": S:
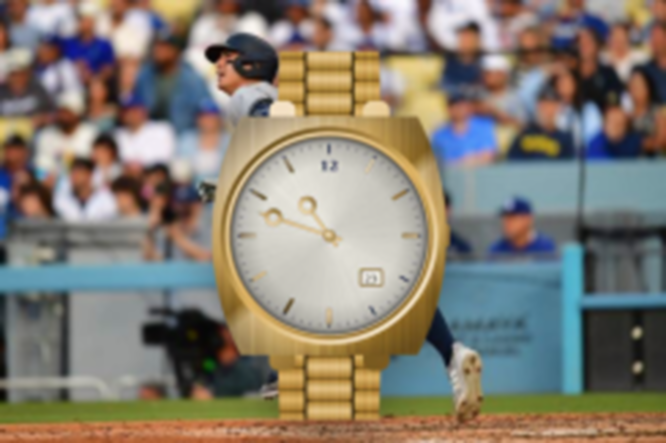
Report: {"hour": 10, "minute": 48}
